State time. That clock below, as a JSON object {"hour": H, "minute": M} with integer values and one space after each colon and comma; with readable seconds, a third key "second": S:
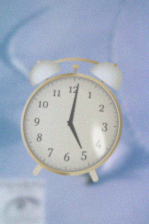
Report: {"hour": 5, "minute": 1}
